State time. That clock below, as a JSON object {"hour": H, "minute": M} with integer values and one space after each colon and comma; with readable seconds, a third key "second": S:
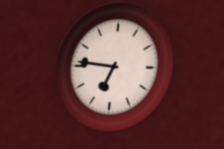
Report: {"hour": 6, "minute": 46}
